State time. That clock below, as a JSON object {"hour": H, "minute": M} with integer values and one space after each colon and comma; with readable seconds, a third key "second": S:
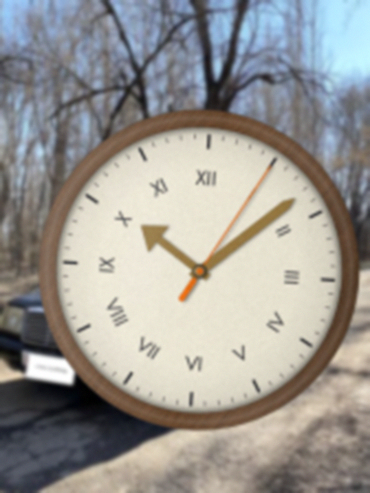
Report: {"hour": 10, "minute": 8, "second": 5}
